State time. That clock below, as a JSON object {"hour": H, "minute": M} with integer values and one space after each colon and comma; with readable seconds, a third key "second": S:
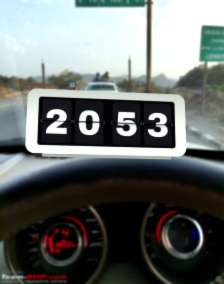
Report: {"hour": 20, "minute": 53}
